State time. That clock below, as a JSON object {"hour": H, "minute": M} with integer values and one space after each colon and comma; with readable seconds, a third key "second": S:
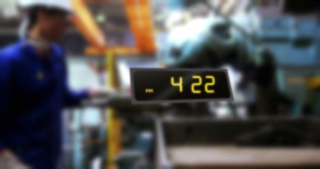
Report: {"hour": 4, "minute": 22}
